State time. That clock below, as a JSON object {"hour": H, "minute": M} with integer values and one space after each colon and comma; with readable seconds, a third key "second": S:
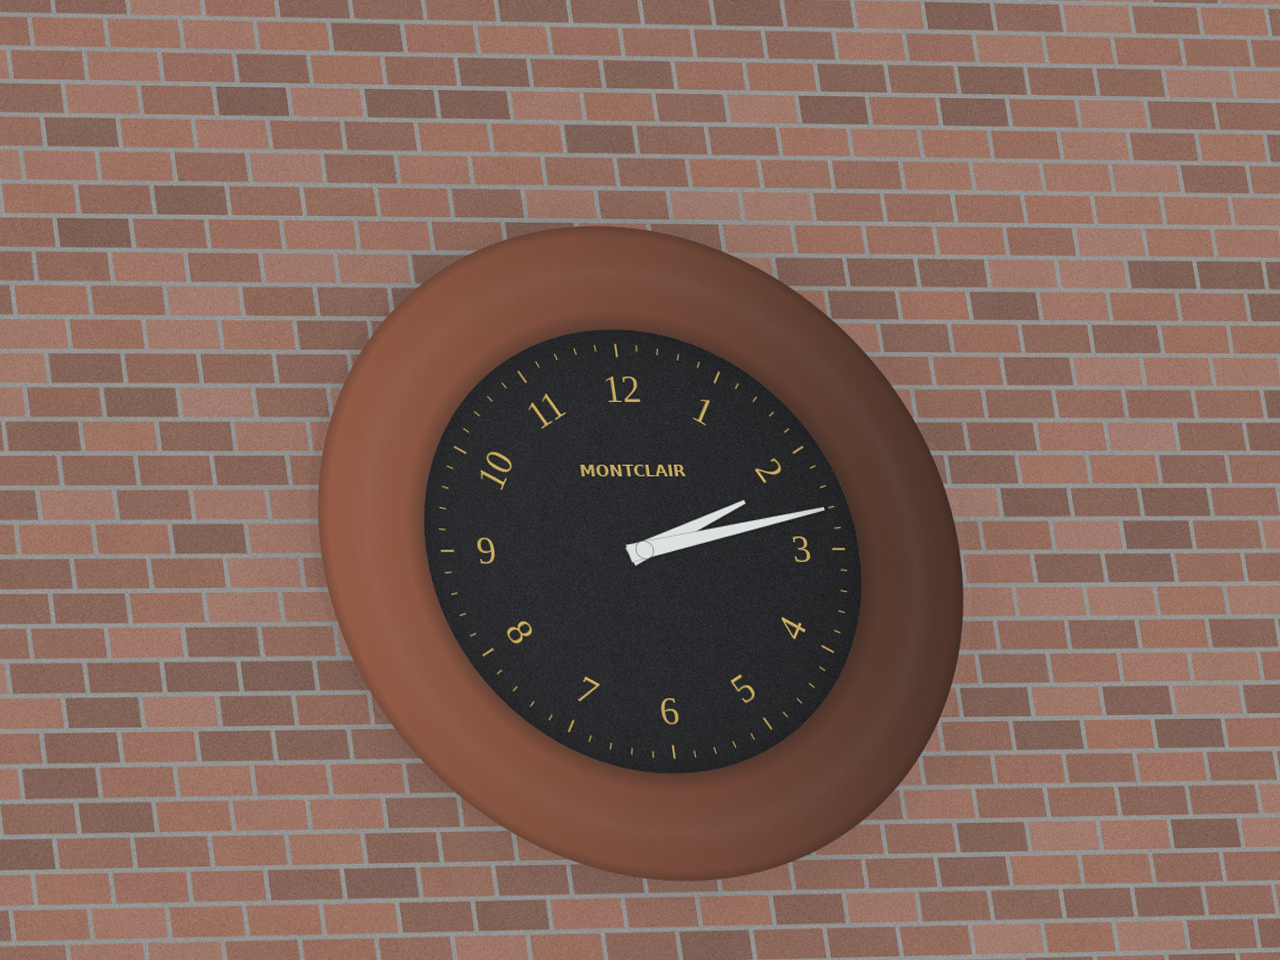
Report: {"hour": 2, "minute": 13}
